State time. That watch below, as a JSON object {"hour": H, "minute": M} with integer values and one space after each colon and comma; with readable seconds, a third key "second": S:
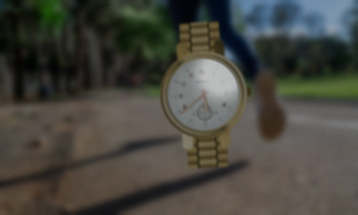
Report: {"hour": 5, "minute": 39}
